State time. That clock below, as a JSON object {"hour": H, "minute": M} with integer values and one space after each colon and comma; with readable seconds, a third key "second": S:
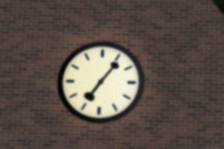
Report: {"hour": 7, "minute": 6}
